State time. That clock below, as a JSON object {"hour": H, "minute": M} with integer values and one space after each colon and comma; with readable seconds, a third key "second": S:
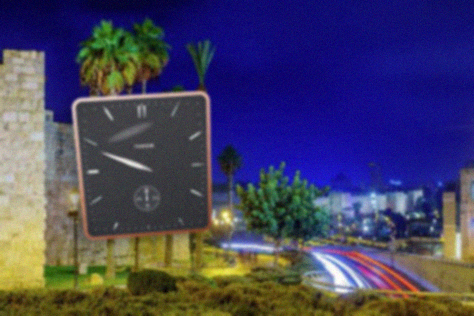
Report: {"hour": 9, "minute": 49}
